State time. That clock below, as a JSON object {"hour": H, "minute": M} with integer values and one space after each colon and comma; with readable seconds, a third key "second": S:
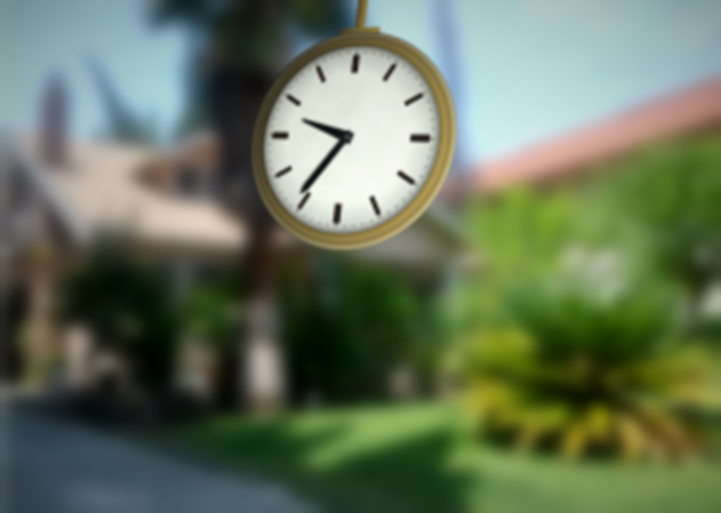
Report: {"hour": 9, "minute": 36}
